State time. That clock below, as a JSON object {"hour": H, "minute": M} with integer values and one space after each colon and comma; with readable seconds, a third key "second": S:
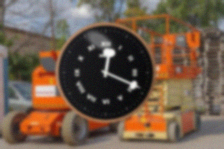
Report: {"hour": 12, "minute": 19}
